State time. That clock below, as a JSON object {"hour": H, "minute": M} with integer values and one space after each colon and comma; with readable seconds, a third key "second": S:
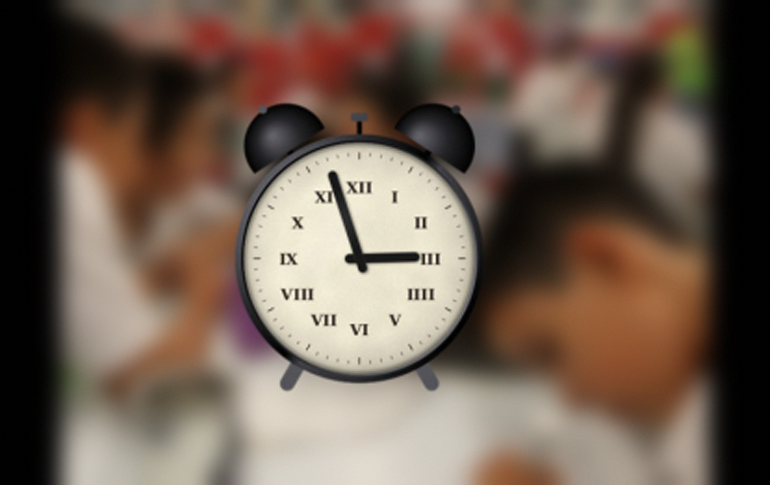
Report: {"hour": 2, "minute": 57}
